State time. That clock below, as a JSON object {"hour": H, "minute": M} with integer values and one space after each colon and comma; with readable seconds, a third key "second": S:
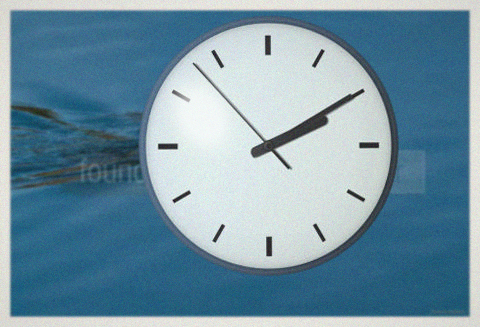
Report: {"hour": 2, "minute": 9, "second": 53}
